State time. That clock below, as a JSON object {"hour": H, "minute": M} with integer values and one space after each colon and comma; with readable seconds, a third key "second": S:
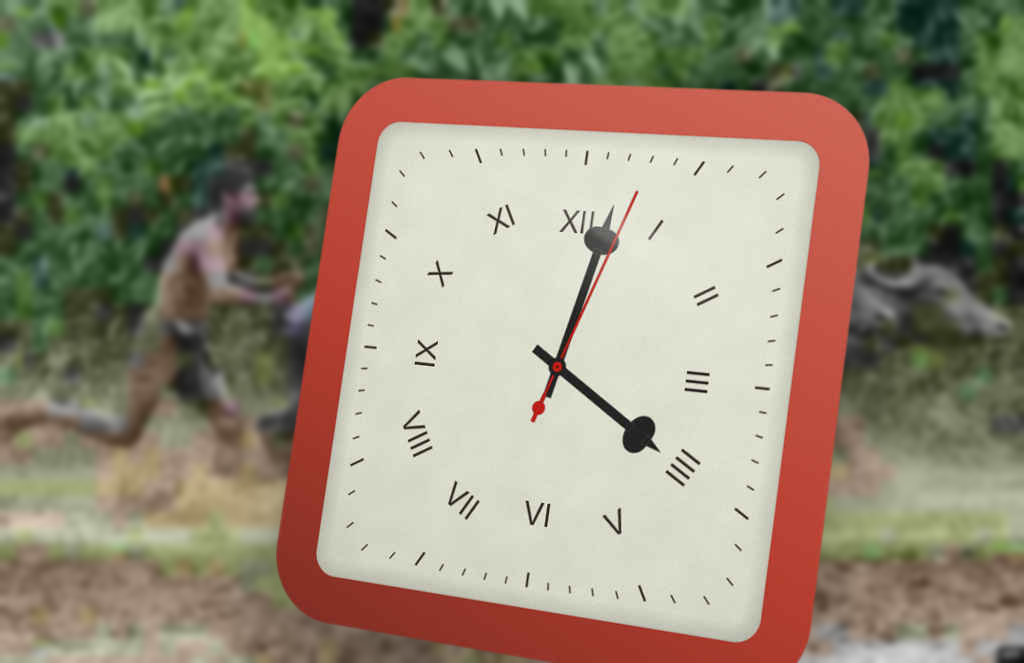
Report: {"hour": 4, "minute": 2, "second": 3}
